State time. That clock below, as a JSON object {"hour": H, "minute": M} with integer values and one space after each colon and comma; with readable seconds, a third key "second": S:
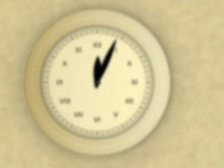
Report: {"hour": 12, "minute": 4}
